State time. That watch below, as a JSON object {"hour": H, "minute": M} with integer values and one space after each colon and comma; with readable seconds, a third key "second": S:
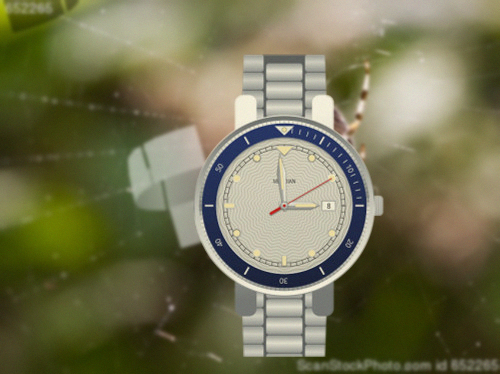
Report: {"hour": 2, "minute": 59, "second": 10}
